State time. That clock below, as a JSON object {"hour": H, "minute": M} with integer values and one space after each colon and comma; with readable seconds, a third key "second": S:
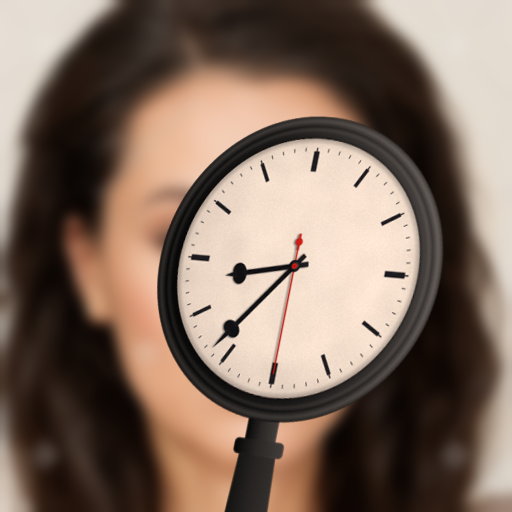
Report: {"hour": 8, "minute": 36, "second": 30}
